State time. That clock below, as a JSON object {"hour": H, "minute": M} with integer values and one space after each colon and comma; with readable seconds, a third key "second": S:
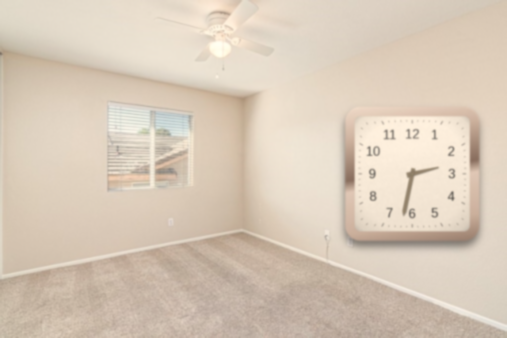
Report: {"hour": 2, "minute": 32}
